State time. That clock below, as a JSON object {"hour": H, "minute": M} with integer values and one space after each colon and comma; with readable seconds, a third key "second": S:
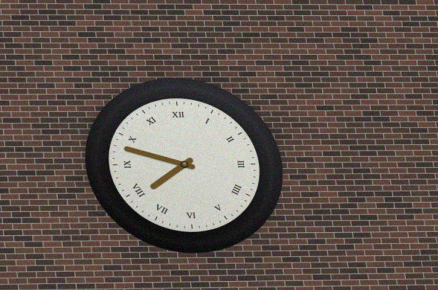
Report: {"hour": 7, "minute": 48}
